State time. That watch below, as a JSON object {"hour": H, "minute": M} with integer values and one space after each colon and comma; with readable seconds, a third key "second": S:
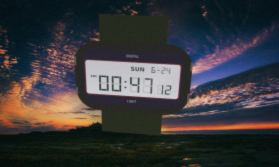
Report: {"hour": 0, "minute": 47, "second": 12}
